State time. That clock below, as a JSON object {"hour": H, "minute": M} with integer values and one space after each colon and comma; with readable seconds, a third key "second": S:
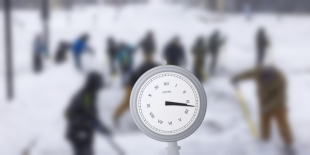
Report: {"hour": 3, "minute": 17}
